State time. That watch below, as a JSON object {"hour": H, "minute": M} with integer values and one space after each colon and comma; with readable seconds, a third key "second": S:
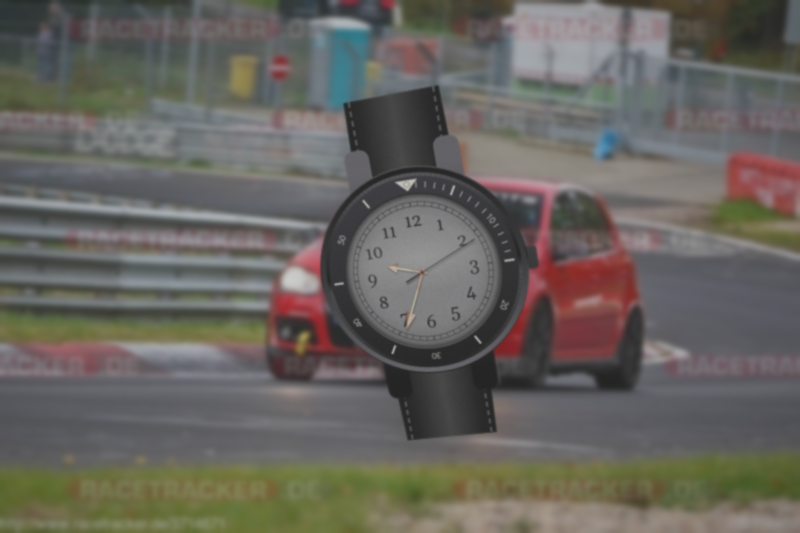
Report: {"hour": 9, "minute": 34, "second": 11}
